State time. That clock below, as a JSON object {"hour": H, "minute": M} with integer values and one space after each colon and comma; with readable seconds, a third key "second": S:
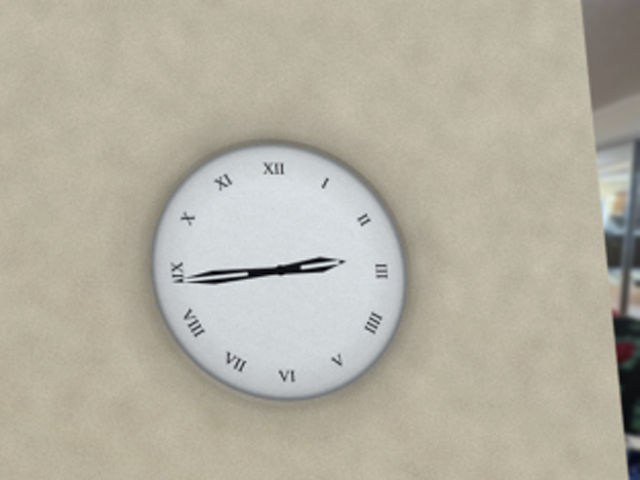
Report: {"hour": 2, "minute": 44}
